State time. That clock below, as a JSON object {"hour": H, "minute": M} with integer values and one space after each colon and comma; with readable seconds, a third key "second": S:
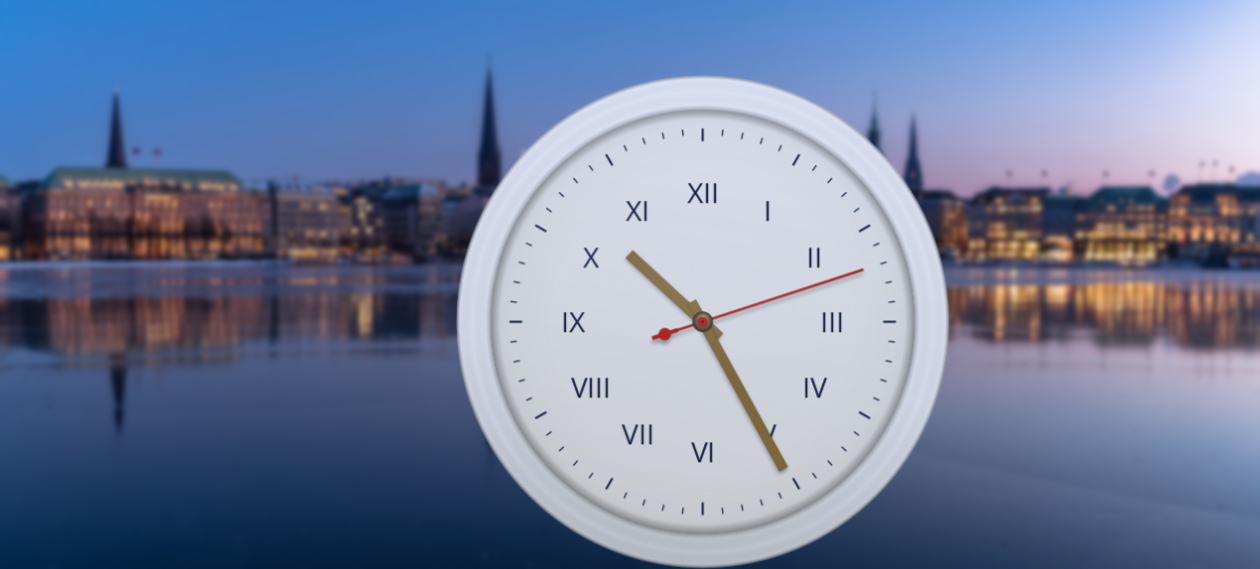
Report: {"hour": 10, "minute": 25, "second": 12}
